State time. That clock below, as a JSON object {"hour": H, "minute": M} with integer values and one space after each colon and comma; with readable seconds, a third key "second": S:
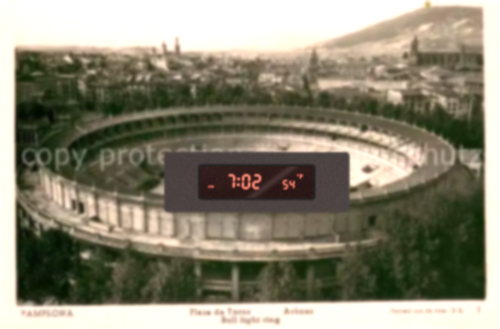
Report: {"hour": 7, "minute": 2}
